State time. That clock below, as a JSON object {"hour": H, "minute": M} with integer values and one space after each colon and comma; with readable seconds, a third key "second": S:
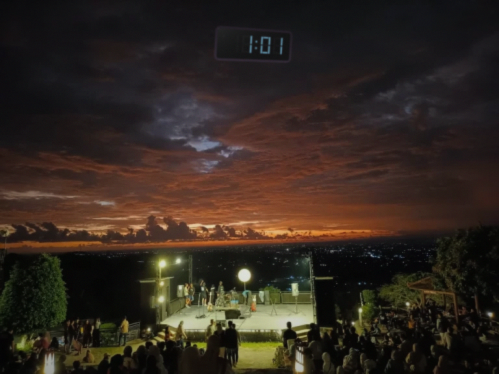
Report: {"hour": 1, "minute": 1}
